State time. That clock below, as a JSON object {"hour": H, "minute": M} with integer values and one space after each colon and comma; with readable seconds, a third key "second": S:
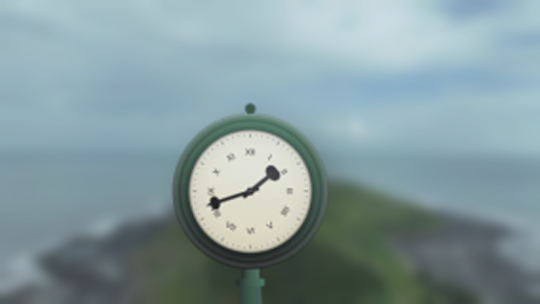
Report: {"hour": 1, "minute": 42}
